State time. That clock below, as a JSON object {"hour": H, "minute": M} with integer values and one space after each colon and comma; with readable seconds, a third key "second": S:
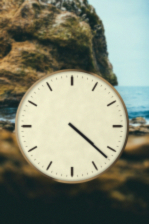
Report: {"hour": 4, "minute": 22}
